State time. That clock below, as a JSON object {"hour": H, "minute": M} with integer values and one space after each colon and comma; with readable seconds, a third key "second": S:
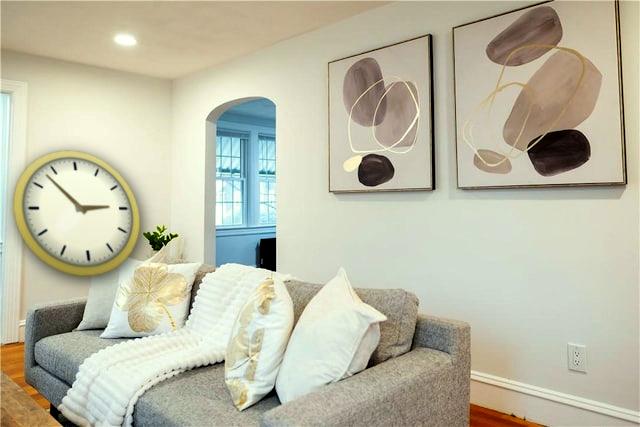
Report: {"hour": 2, "minute": 53}
